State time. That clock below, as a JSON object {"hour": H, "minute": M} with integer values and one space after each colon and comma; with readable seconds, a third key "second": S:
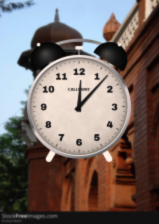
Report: {"hour": 12, "minute": 7}
